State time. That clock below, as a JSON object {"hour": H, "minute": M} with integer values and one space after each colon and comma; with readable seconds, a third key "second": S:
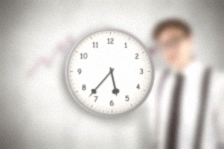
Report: {"hour": 5, "minute": 37}
